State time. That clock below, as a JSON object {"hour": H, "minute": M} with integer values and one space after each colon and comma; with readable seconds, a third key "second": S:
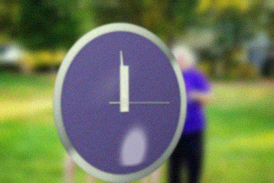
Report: {"hour": 11, "minute": 59, "second": 15}
